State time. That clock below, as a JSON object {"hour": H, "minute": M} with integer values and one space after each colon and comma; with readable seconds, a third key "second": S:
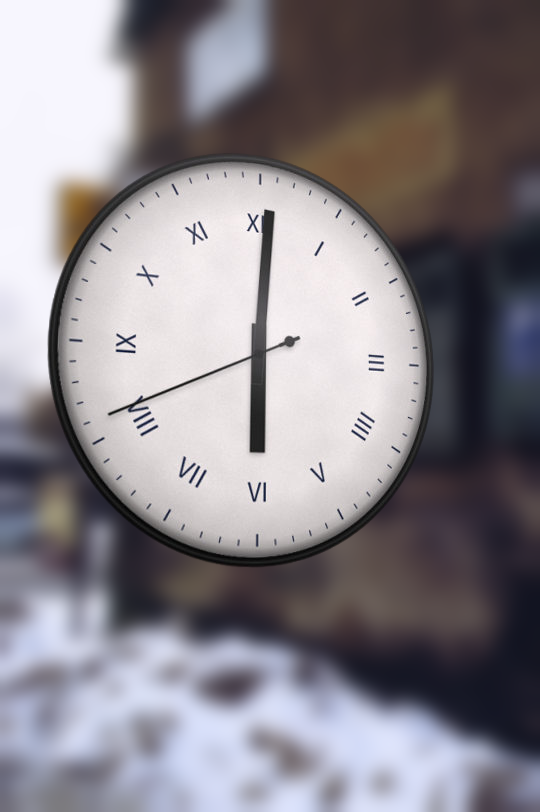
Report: {"hour": 6, "minute": 0, "second": 41}
